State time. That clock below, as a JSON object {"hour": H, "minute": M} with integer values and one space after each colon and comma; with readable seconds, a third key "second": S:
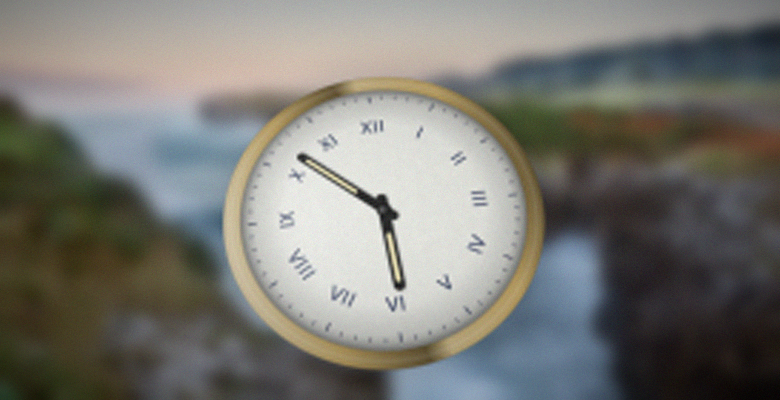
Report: {"hour": 5, "minute": 52}
